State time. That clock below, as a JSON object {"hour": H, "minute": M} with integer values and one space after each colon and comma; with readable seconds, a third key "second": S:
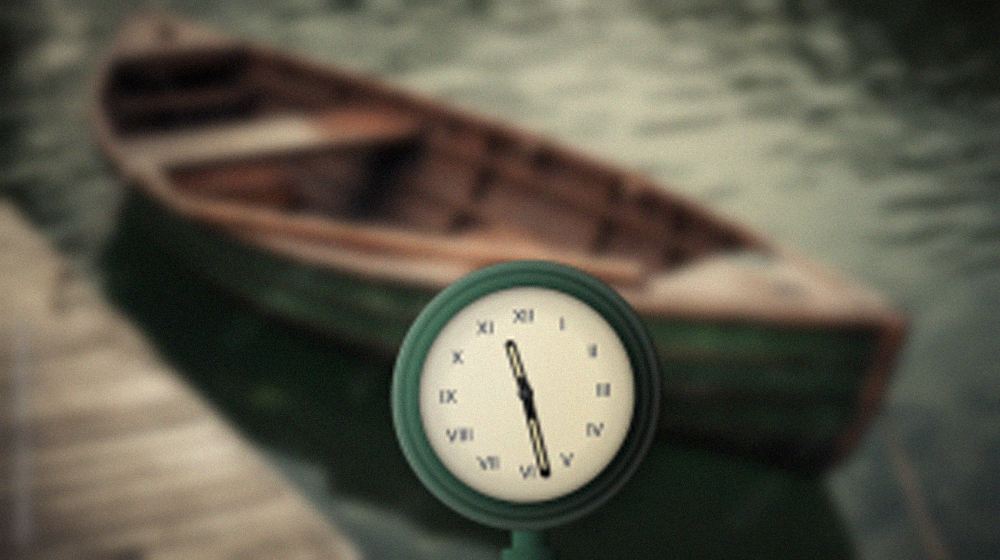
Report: {"hour": 11, "minute": 28}
